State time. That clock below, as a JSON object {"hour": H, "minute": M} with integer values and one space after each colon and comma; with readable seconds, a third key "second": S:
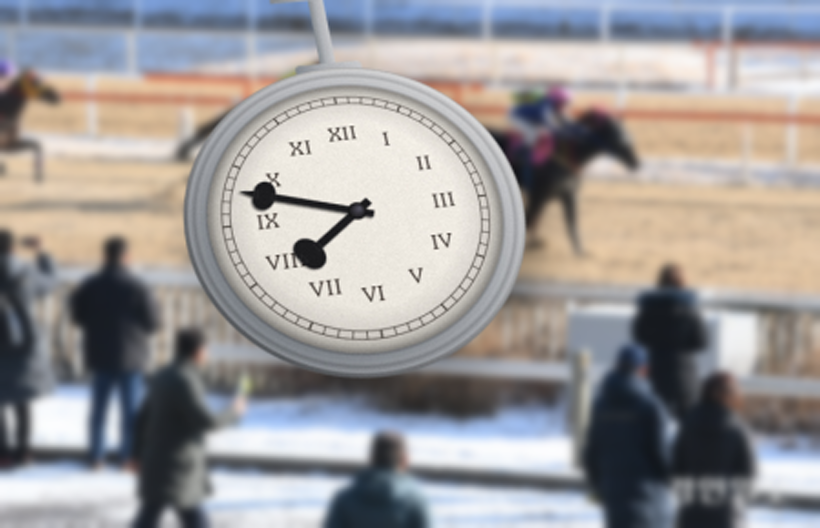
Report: {"hour": 7, "minute": 48}
